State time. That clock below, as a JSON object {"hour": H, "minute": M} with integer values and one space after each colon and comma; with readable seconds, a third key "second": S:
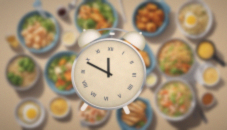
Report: {"hour": 11, "minute": 49}
